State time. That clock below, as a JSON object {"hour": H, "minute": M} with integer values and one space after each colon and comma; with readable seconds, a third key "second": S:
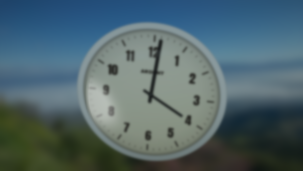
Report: {"hour": 4, "minute": 1}
